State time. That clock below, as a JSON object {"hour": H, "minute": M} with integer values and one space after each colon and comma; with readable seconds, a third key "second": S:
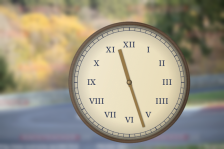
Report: {"hour": 11, "minute": 27}
